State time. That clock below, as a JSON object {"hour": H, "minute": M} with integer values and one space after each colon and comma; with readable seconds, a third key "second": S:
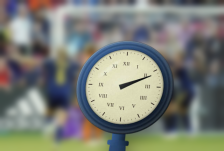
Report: {"hour": 2, "minute": 11}
